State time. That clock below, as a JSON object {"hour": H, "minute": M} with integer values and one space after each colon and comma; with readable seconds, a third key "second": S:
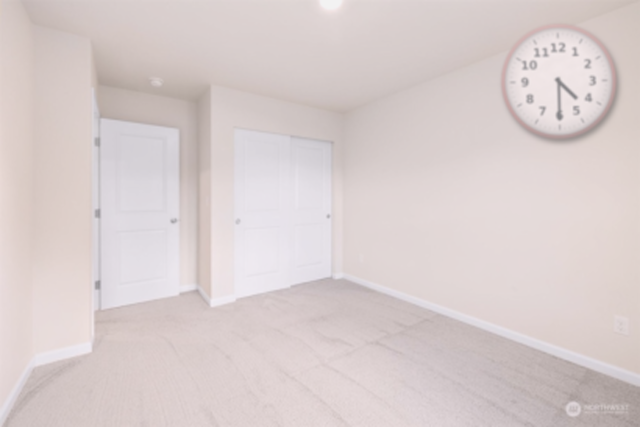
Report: {"hour": 4, "minute": 30}
